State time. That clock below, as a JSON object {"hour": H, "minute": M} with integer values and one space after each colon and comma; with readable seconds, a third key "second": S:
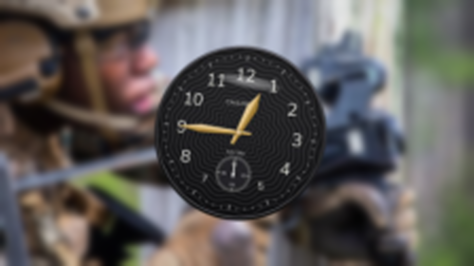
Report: {"hour": 12, "minute": 45}
